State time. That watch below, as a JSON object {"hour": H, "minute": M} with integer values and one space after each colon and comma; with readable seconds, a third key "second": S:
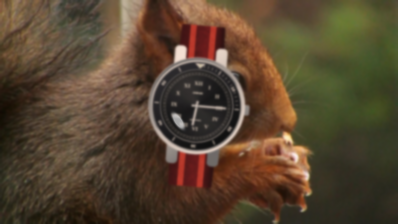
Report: {"hour": 6, "minute": 15}
